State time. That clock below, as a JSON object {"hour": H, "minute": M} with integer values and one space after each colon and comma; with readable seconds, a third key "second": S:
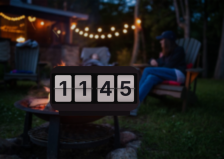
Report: {"hour": 11, "minute": 45}
